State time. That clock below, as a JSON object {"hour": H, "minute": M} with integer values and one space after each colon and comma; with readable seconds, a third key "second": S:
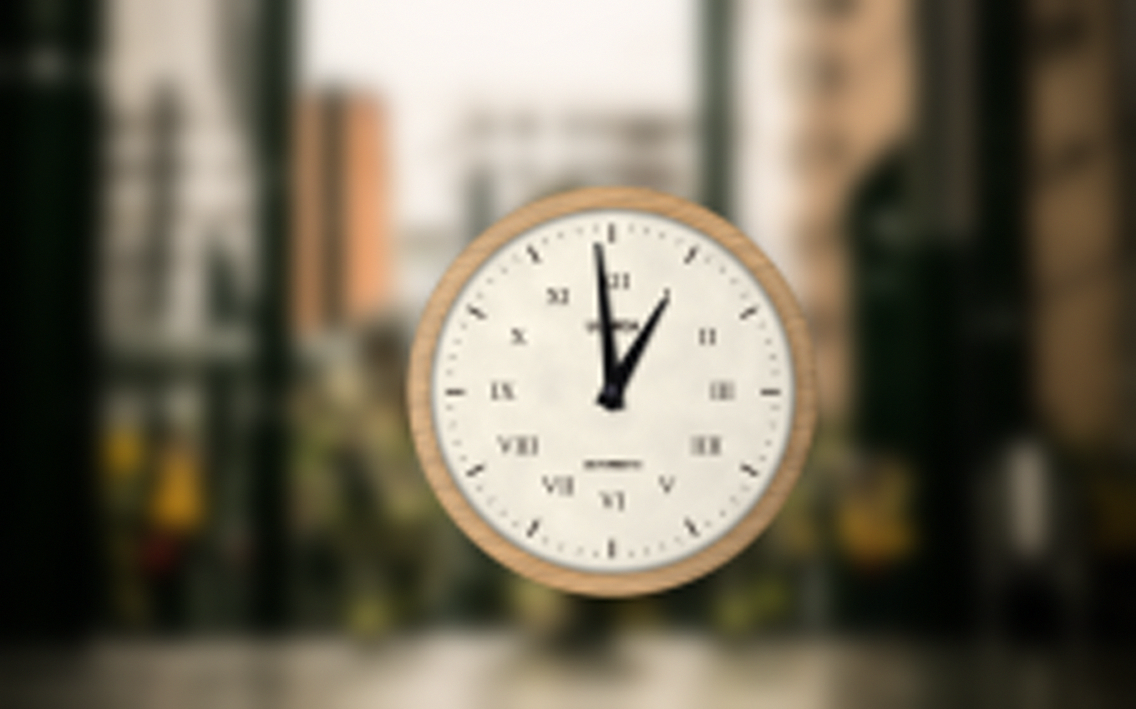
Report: {"hour": 12, "minute": 59}
